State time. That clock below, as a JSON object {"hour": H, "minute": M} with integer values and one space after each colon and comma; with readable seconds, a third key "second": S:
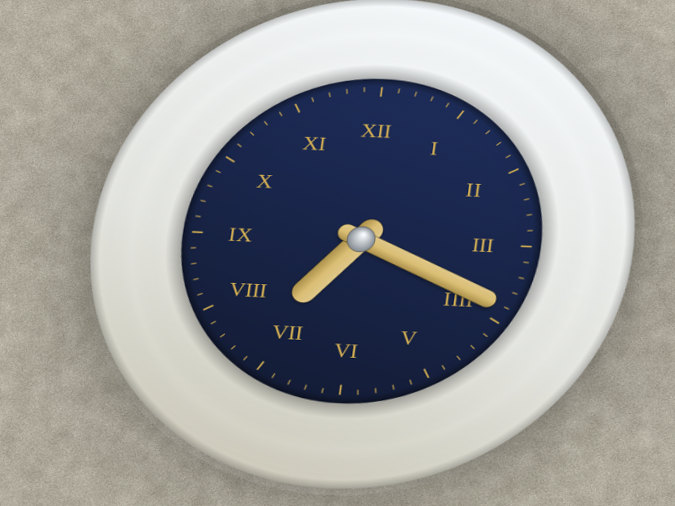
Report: {"hour": 7, "minute": 19}
